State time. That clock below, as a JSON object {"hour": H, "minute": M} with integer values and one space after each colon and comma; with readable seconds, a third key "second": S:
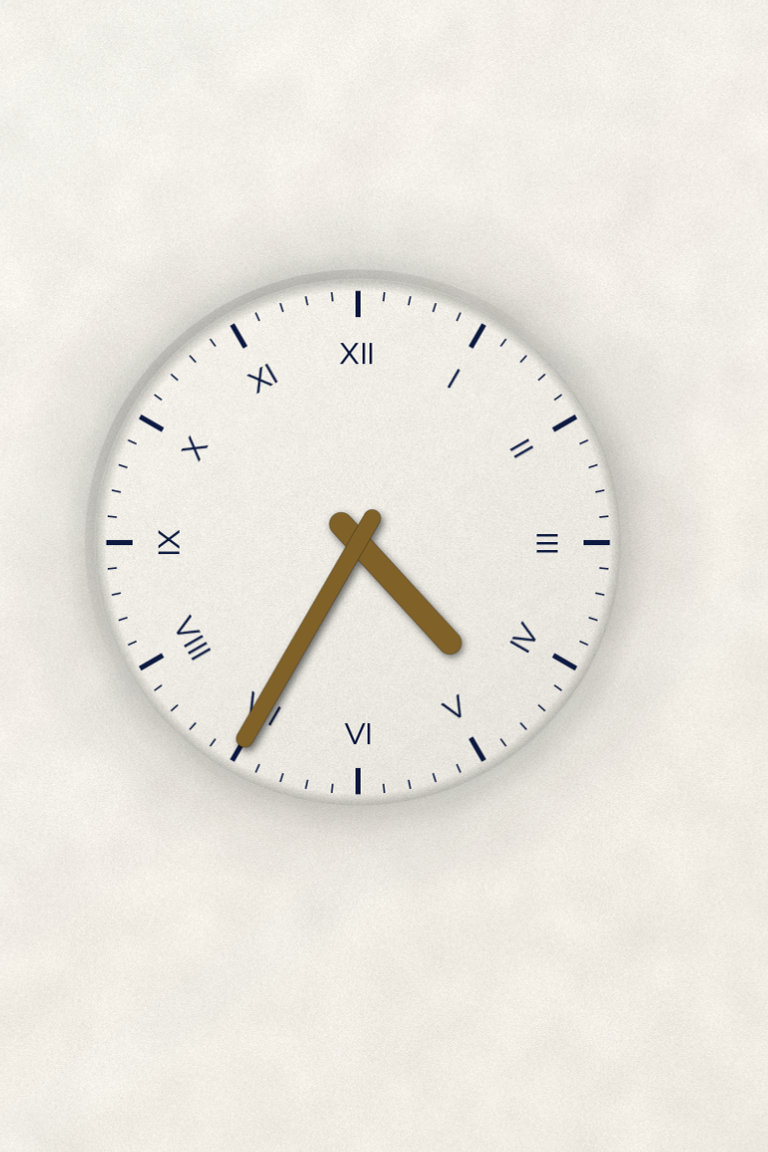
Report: {"hour": 4, "minute": 35}
